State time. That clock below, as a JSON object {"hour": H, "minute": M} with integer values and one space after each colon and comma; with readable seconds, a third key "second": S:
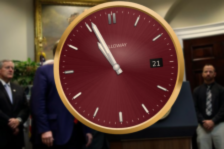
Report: {"hour": 10, "minute": 56}
